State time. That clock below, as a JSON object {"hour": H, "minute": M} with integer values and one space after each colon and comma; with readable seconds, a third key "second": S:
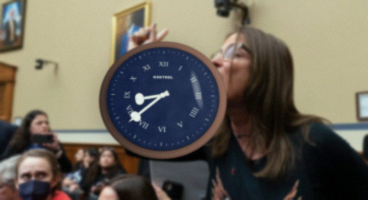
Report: {"hour": 8, "minute": 38}
